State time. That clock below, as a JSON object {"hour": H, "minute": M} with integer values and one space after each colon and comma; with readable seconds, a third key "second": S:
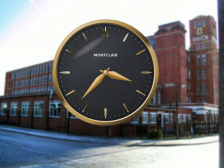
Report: {"hour": 3, "minute": 37}
